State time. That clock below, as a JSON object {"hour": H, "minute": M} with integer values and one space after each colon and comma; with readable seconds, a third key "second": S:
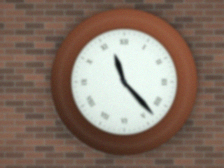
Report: {"hour": 11, "minute": 23}
